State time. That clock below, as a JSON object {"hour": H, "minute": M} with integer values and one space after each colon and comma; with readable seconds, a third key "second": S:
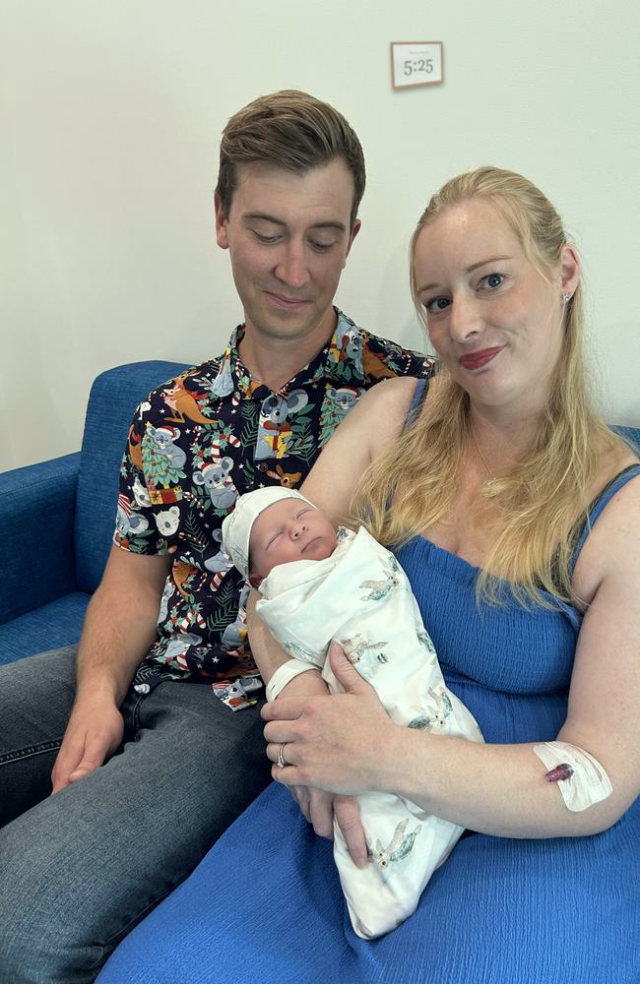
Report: {"hour": 5, "minute": 25}
